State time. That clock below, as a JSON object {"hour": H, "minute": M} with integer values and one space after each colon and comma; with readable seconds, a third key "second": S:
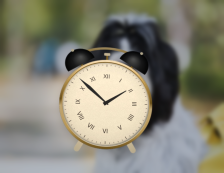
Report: {"hour": 1, "minute": 52}
